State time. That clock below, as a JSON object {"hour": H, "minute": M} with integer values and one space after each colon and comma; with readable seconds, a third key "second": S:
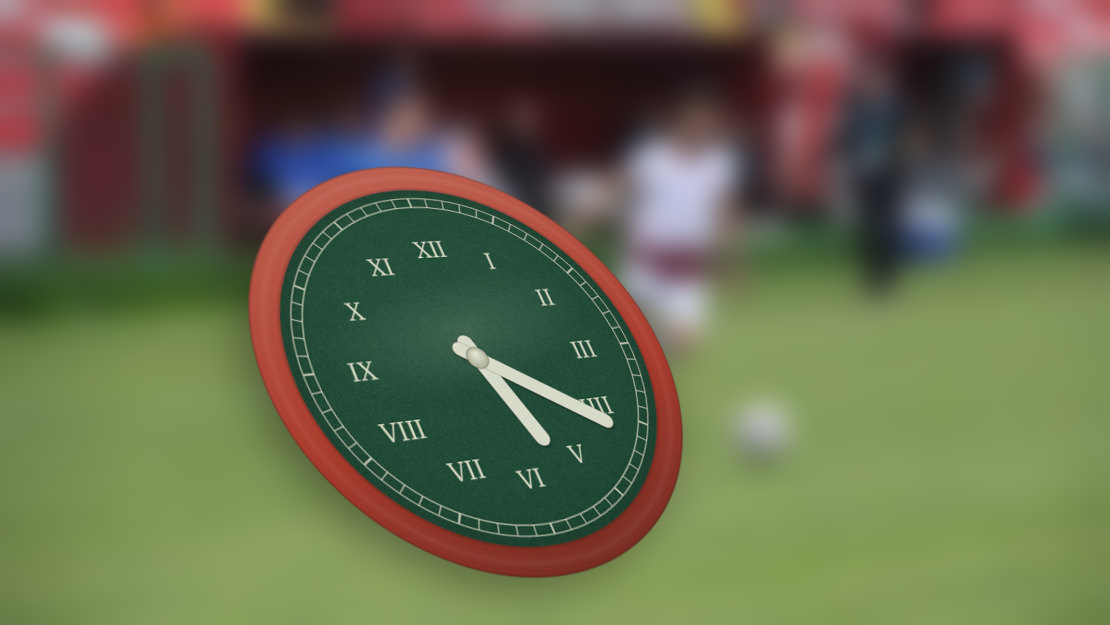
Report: {"hour": 5, "minute": 21}
